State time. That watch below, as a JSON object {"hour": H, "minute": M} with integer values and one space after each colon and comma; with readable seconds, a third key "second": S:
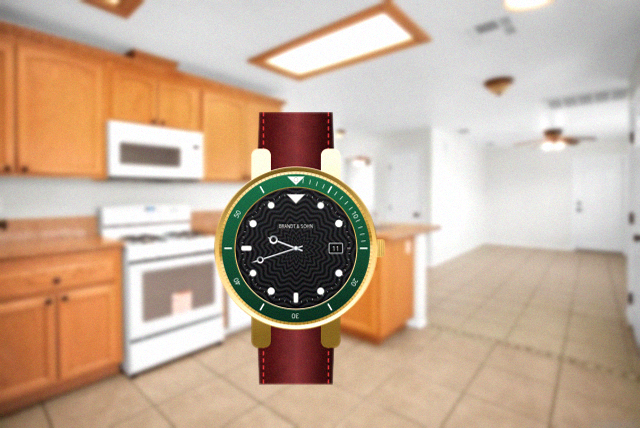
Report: {"hour": 9, "minute": 42}
